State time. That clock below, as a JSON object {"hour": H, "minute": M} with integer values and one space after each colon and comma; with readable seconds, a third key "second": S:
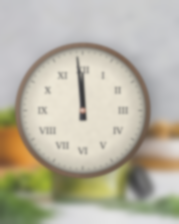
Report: {"hour": 11, "minute": 59}
